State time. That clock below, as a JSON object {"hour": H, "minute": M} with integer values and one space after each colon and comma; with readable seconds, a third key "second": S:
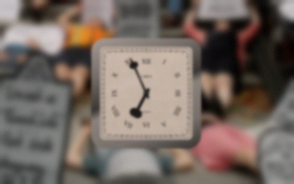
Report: {"hour": 6, "minute": 56}
